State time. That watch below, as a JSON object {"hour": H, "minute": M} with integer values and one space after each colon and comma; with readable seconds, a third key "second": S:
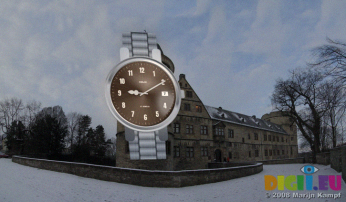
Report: {"hour": 9, "minute": 10}
